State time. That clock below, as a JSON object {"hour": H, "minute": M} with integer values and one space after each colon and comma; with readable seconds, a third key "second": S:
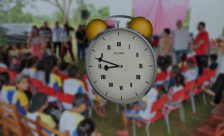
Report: {"hour": 8, "minute": 48}
